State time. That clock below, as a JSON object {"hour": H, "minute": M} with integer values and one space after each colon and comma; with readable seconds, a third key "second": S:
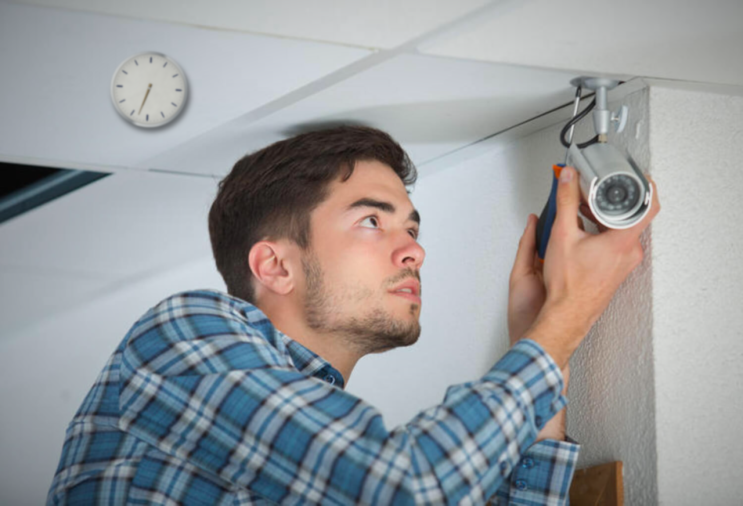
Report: {"hour": 6, "minute": 33}
